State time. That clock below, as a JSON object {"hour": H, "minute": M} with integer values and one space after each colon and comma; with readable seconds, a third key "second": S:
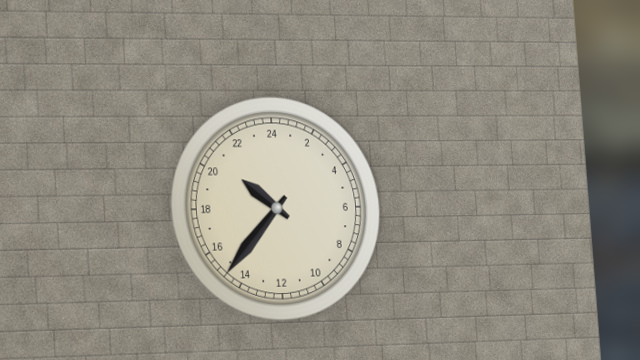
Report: {"hour": 20, "minute": 37}
